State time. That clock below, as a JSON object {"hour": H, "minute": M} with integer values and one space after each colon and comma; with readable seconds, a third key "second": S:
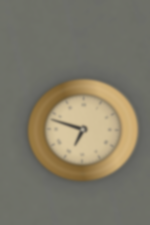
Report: {"hour": 6, "minute": 48}
